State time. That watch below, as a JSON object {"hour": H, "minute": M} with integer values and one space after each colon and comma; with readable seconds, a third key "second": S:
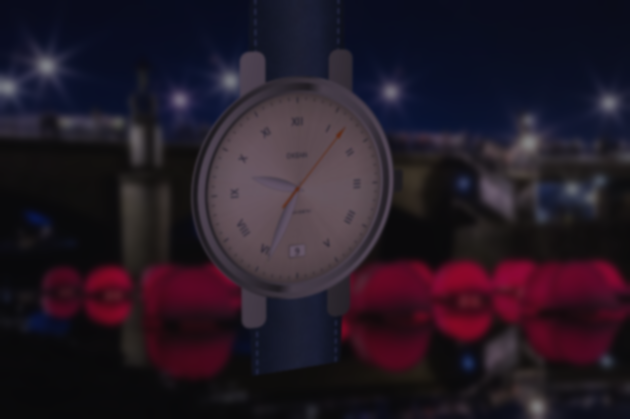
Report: {"hour": 9, "minute": 34, "second": 7}
